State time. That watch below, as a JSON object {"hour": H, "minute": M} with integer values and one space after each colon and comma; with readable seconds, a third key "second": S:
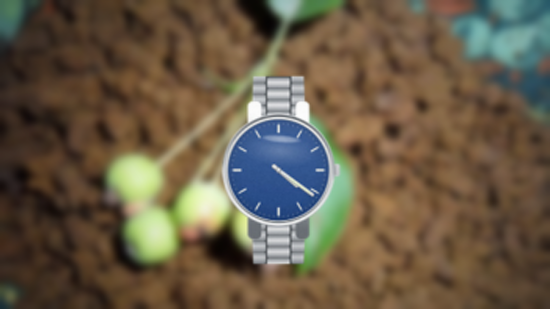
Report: {"hour": 4, "minute": 21}
